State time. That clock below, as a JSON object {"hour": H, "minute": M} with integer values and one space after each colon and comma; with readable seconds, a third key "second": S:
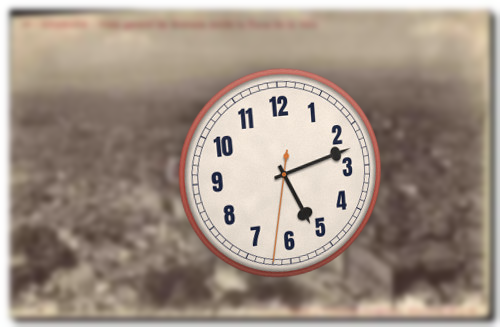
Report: {"hour": 5, "minute": 12, "second": 32}
